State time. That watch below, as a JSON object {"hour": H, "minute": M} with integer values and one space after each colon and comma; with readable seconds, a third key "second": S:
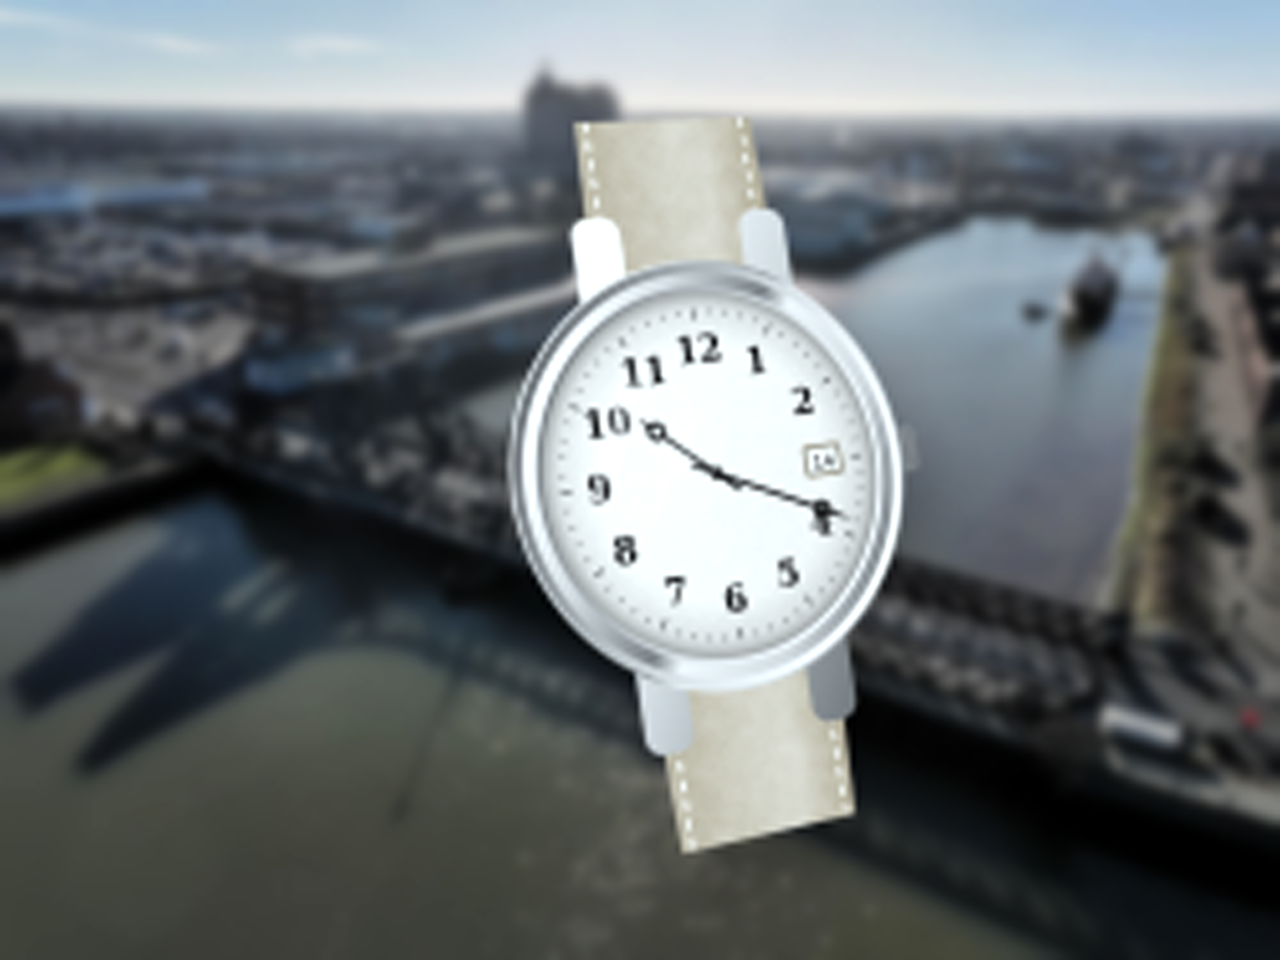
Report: {"hour": 10, "minute": 19}
